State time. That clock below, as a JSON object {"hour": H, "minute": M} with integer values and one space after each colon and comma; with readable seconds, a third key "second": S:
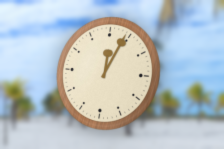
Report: {"hour": 12, "minute": 4}
